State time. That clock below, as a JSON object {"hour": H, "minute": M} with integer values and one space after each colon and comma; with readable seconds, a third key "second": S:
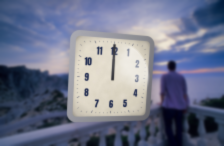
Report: {"hour": 12, "minute": 0}
